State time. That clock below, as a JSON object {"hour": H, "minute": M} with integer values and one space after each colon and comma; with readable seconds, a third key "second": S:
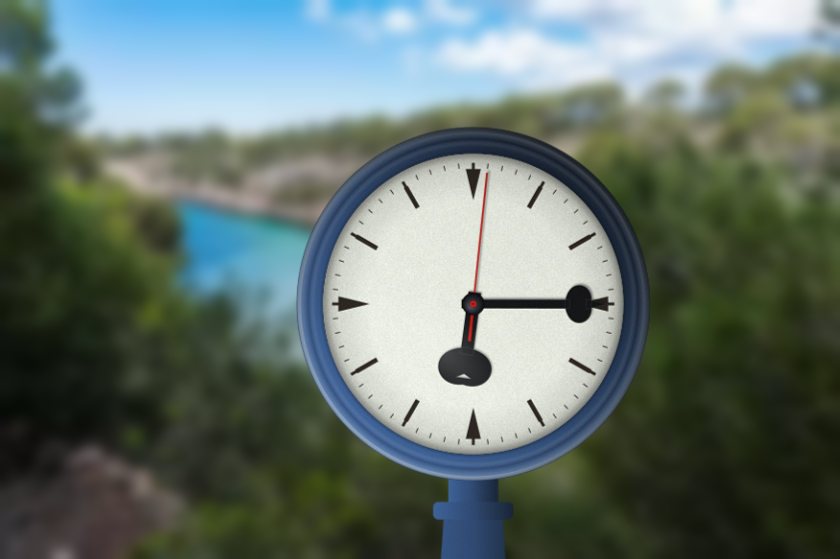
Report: {"hour": 6, "minute": 15, "second": 1}
